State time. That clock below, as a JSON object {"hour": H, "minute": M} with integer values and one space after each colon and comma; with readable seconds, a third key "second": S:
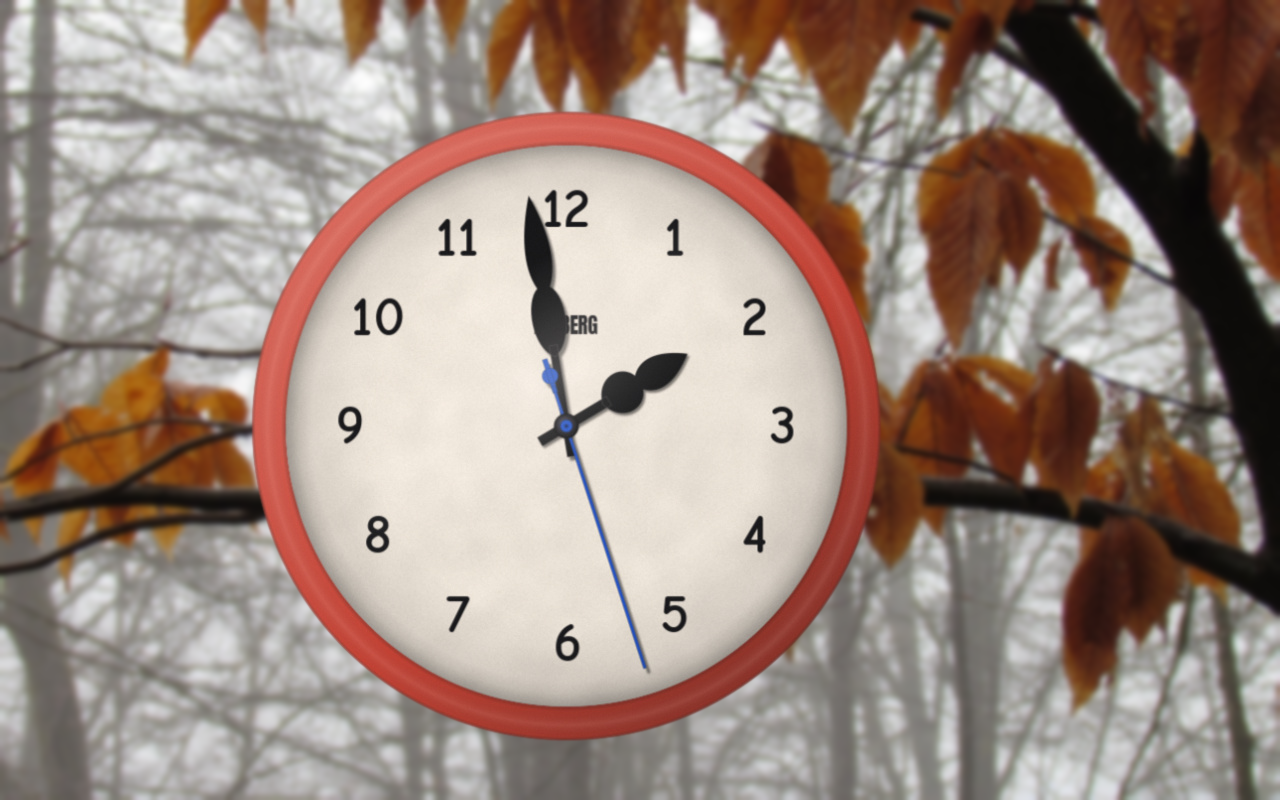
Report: {"hour": 1, "minute": 58, "second": 27}
